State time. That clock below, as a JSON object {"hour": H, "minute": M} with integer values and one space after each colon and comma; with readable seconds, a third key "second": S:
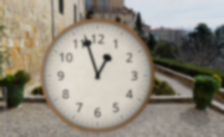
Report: {"hour": 12, "minute": 57}
